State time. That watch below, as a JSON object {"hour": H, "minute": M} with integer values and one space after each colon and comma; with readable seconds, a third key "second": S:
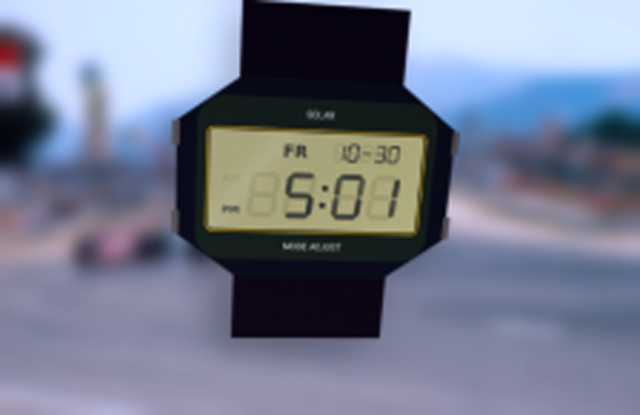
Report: {"hour": 5, "minute": 1}
